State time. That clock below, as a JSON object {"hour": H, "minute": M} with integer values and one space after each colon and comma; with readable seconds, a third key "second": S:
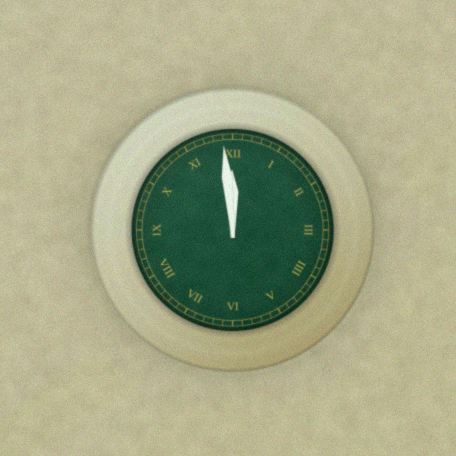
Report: {"hour": 11, "minute": 59}
